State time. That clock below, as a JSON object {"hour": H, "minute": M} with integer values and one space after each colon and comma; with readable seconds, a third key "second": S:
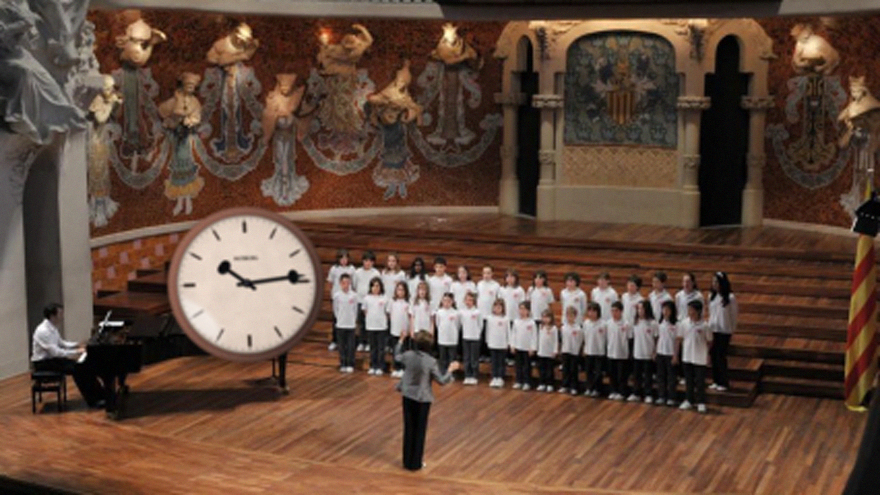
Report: {"hour": 10, "minute": 14}
